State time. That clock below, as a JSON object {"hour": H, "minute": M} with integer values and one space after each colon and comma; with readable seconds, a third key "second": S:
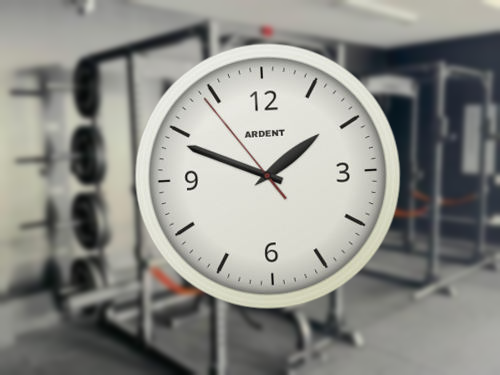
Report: {"hour": 1, "minute": 48, "second": 54}
